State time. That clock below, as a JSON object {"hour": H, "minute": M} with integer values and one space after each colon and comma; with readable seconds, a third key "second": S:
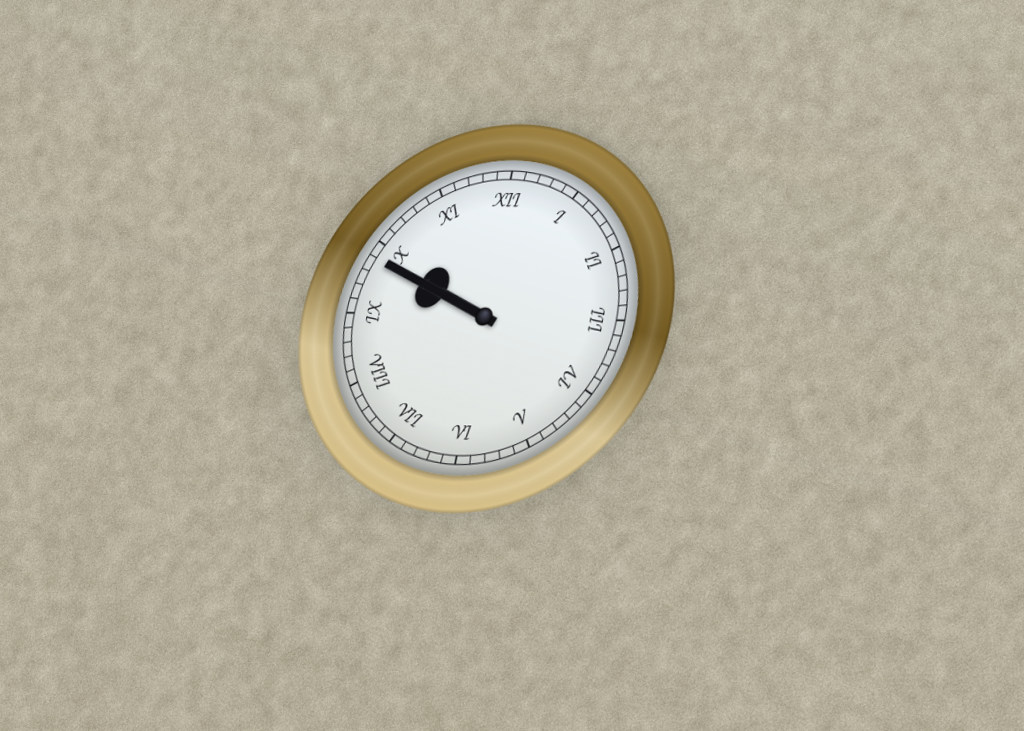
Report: {"hour": 9, "minute": 49}
